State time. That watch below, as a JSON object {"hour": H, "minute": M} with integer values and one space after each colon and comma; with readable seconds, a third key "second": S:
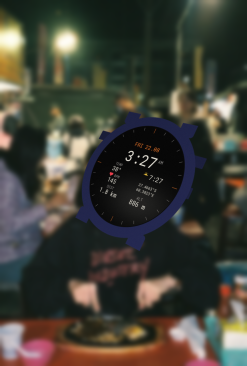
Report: {"hour": 3, "minute": 27}
